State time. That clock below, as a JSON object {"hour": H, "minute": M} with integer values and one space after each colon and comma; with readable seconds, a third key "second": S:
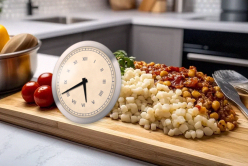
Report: {"hour": 5, "minute": 41}
